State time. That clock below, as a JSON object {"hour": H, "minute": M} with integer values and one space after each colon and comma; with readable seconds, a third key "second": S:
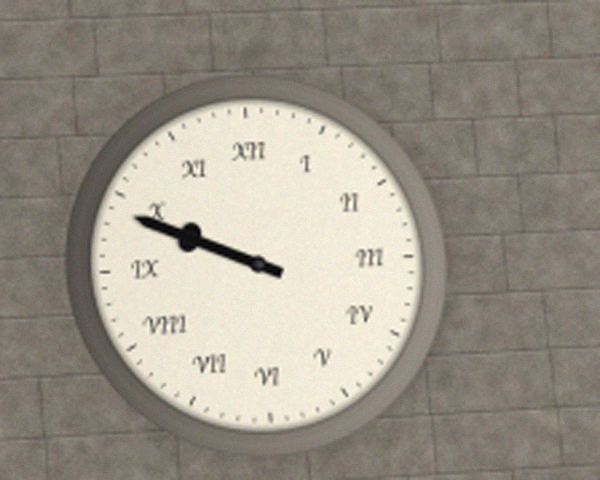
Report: {"hour": 9, "minute": 49}
